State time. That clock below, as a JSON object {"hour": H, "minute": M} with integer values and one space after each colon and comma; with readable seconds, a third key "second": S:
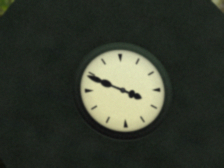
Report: {"hour": 3, "minute": 49}
